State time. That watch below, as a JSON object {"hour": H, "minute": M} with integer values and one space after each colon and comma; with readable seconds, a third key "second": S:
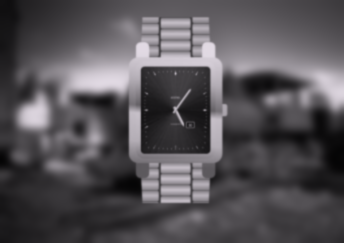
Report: {"hour": 5, "minute": 6}
